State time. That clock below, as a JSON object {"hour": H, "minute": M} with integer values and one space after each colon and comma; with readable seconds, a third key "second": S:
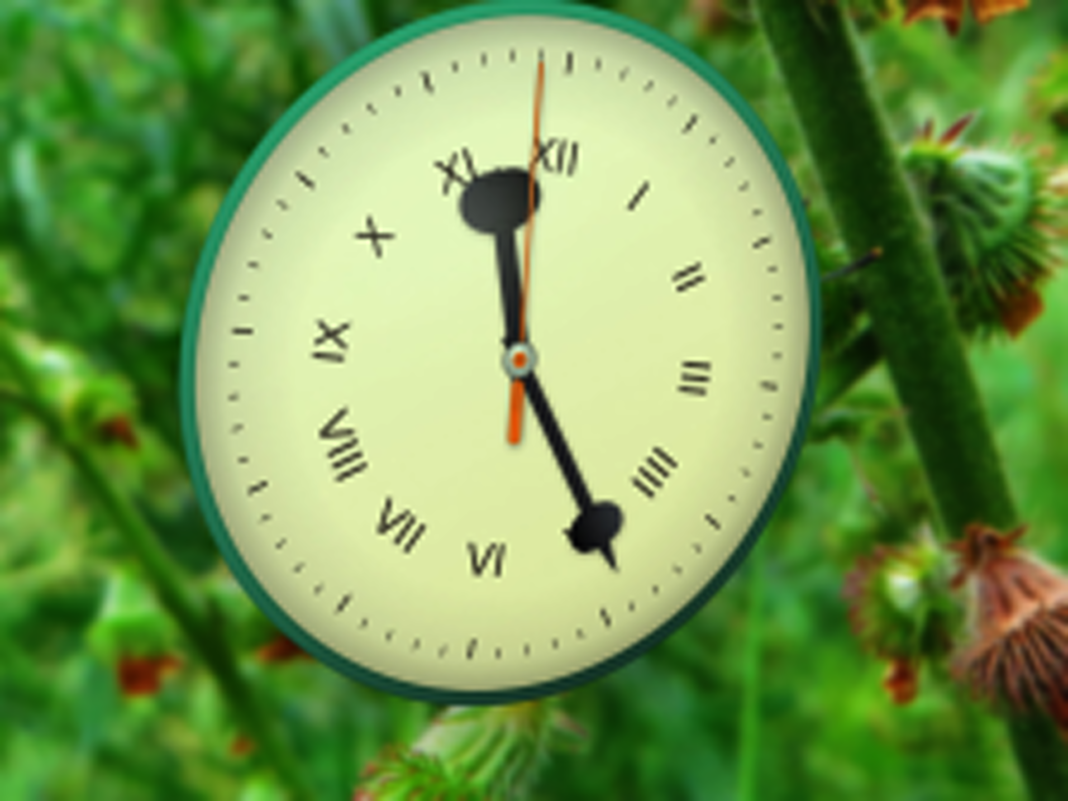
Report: {"hour": 11, "minute": 23, "second": 59}
